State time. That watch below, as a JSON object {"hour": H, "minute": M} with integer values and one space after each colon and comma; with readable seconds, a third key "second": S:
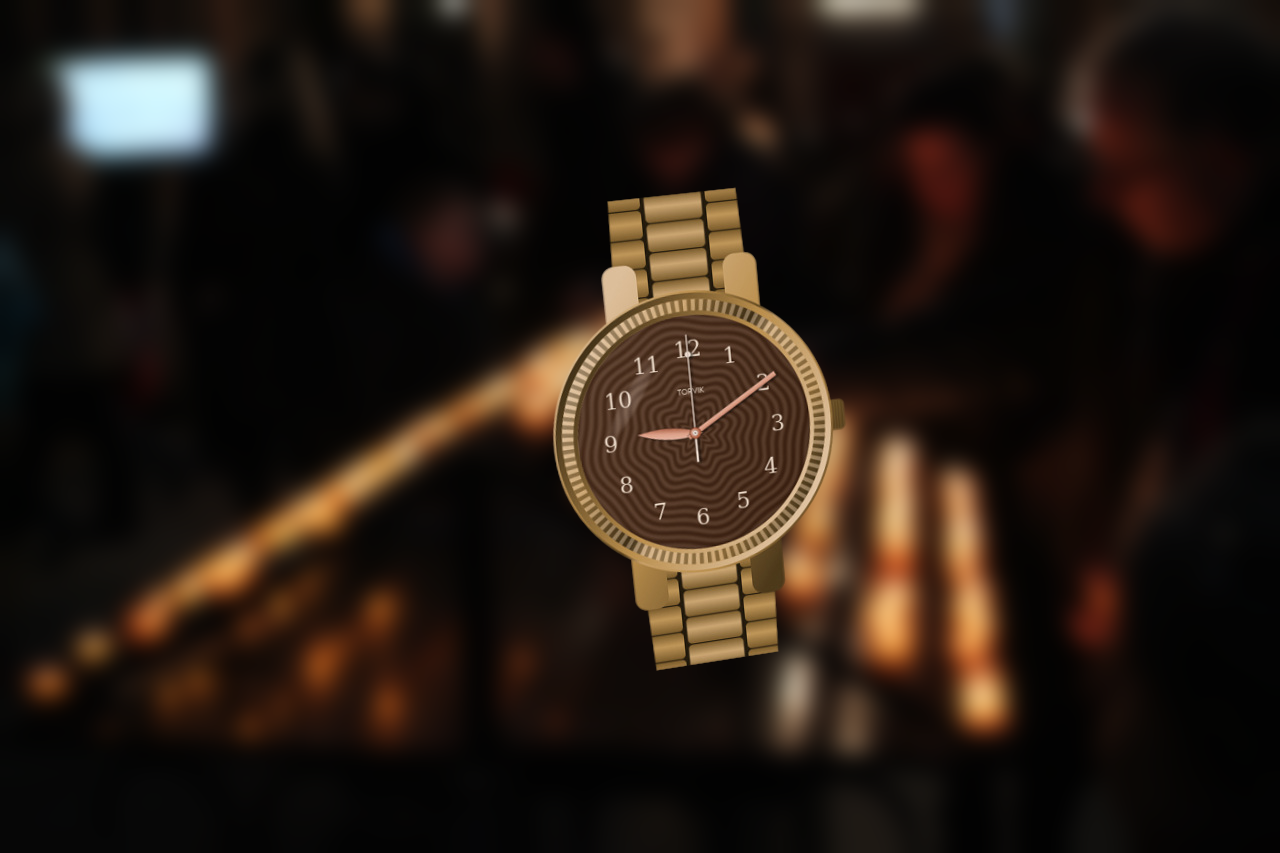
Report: {"hour": 9, "minute": 10, "second": 0}
